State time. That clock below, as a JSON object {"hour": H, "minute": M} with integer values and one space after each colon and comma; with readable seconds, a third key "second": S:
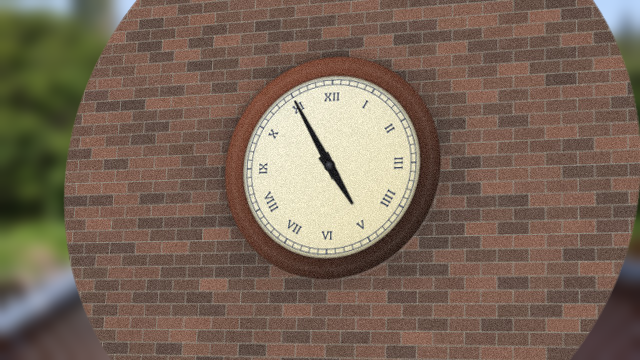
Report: {"hour": 4, "minute": 55}
